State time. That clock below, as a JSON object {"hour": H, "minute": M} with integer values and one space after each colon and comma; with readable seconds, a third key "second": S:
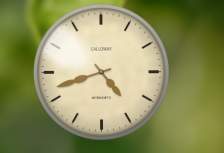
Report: {"hour": 4, "minute": 42}
